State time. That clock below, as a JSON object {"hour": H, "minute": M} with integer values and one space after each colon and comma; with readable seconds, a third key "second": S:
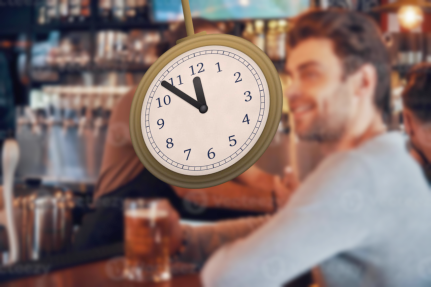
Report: {"hour": 11, "minute": 53}
